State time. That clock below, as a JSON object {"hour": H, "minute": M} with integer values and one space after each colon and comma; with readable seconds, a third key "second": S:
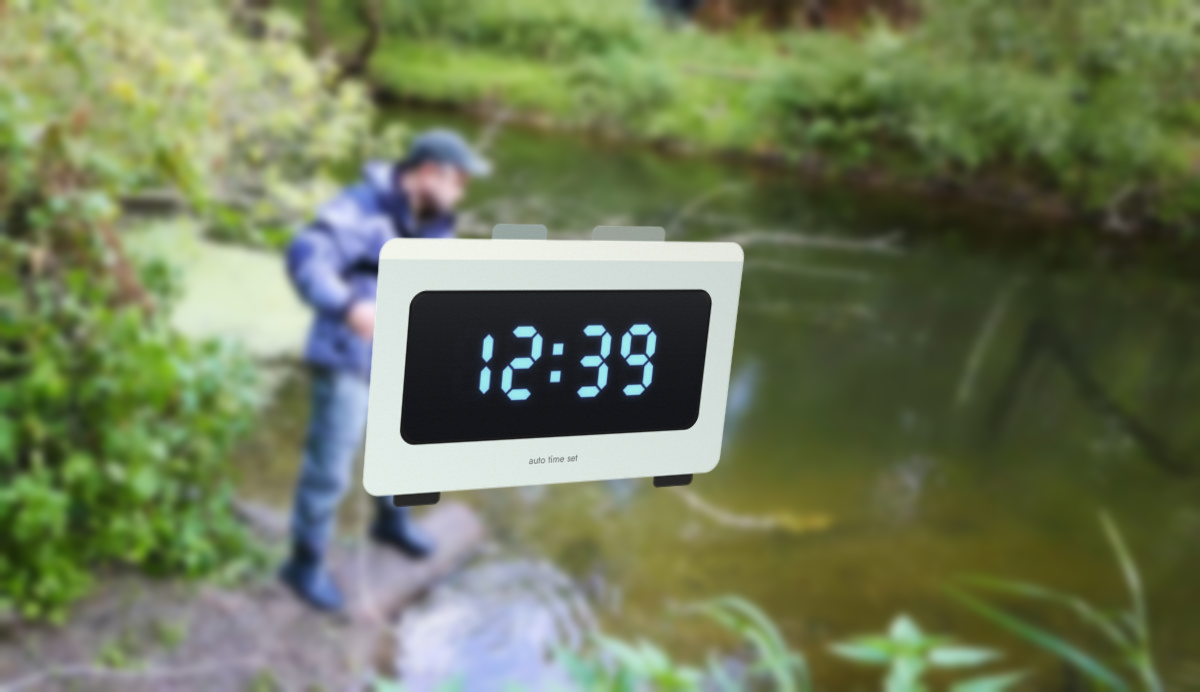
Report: {"hour": 12, "minute": 39}
